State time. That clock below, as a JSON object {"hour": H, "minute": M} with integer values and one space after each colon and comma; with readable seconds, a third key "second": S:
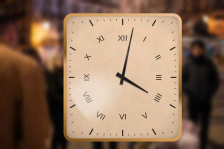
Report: {"hour": 4, "minute": 2}
